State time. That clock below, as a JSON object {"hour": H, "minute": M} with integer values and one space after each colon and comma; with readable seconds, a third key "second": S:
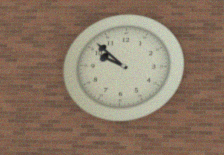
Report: {"hour": 9, "minute": 52}
